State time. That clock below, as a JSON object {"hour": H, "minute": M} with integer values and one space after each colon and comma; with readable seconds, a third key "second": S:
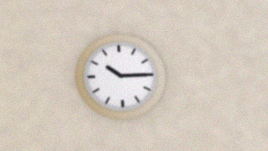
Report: {"hour": 10, "minute": 15}
